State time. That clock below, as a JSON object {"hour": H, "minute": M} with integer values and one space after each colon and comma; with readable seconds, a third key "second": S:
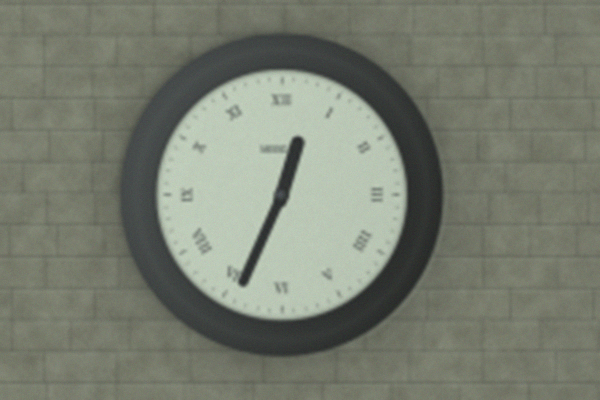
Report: {"hour": 12, "minute": 34}
